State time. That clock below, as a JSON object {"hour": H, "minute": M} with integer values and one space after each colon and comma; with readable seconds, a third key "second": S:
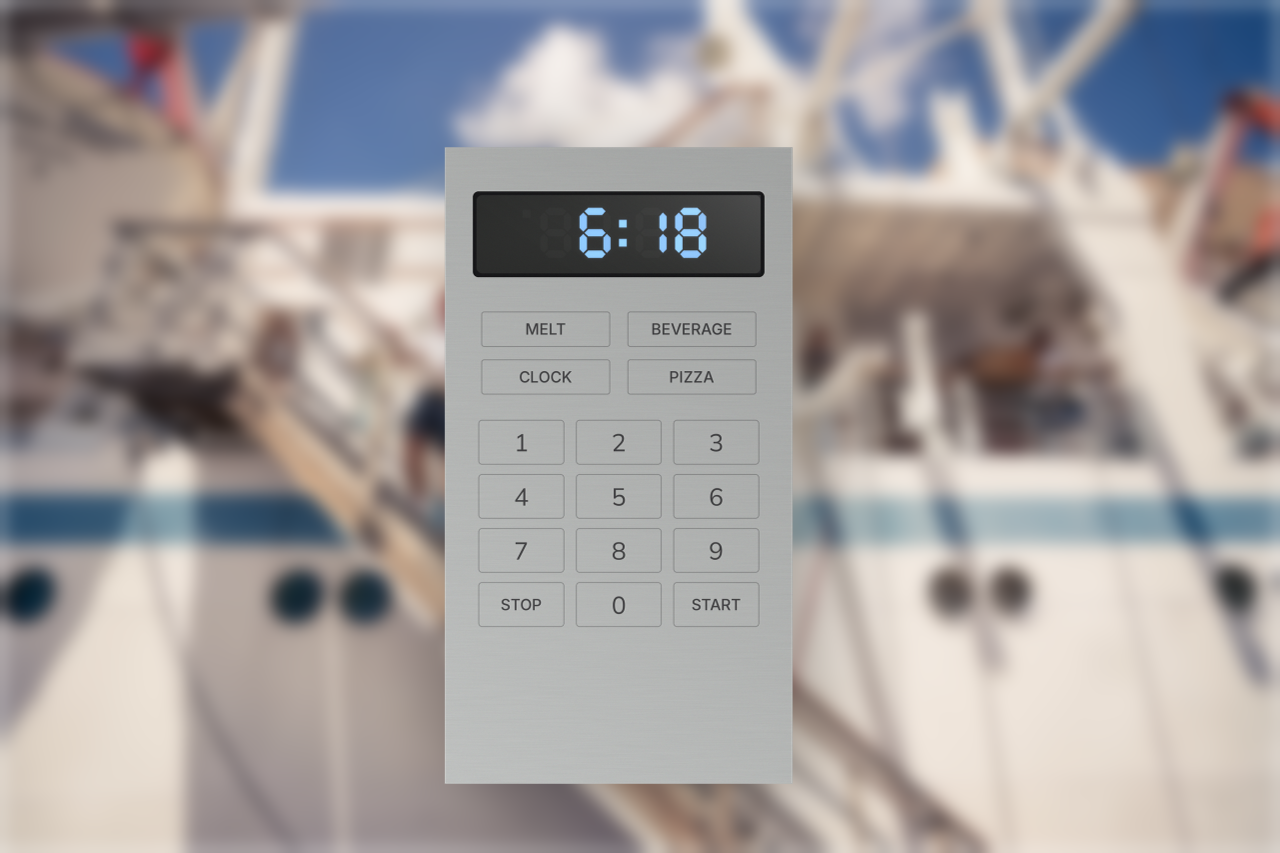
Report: {"hour": 6, "minute": 18}
